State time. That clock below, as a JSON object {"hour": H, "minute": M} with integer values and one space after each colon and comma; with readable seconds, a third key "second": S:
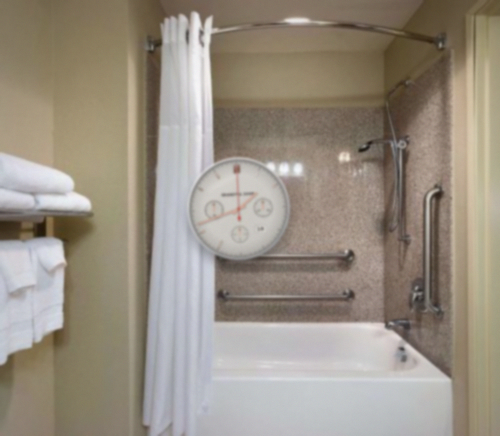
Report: {"hour": 1, "minute": 42}
